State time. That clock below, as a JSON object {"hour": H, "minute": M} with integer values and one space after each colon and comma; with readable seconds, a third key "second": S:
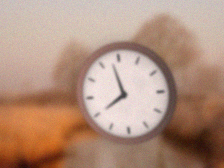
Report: {"hour": 7, "minute": 58}
